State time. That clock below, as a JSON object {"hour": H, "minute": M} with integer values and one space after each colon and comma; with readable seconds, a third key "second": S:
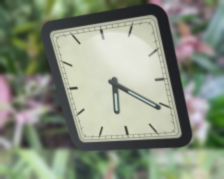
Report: {"hour": 6, "minute": 21}
